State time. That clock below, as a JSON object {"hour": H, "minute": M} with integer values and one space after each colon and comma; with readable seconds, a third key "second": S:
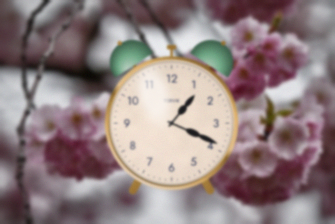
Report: {"hour": 1, "minute": 19}
